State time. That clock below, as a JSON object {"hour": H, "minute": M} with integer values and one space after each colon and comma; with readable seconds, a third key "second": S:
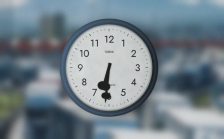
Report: {"hour": 6, "minute": 31}
